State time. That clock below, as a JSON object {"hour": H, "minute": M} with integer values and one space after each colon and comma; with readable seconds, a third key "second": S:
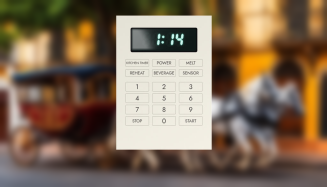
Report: {"hour": 1, "minute": 14}
